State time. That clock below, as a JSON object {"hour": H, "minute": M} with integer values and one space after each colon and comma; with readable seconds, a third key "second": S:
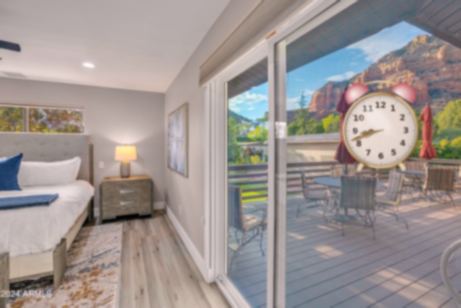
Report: {"hour": 8, "minute": 42}
